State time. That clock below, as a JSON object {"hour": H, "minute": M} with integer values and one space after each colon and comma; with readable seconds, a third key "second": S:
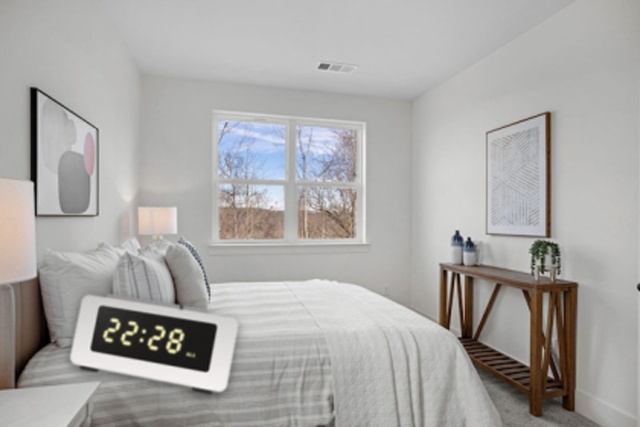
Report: {"hour": 22, "minute": 28}
